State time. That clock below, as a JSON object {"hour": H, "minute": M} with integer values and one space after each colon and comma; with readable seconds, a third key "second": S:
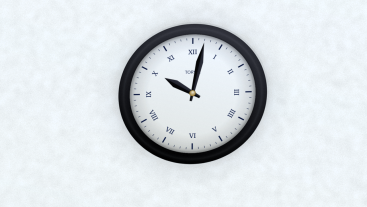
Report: {"hour": 10, "minute": 2}
